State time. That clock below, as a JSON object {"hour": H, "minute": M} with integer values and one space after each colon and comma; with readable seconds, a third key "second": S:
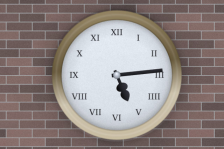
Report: {"hour": 5, "minute": 14}
